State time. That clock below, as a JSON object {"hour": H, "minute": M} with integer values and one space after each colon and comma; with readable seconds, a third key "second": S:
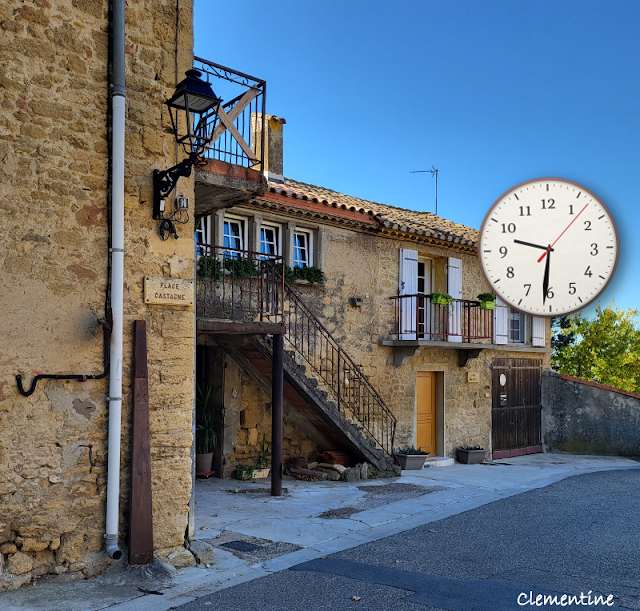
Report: {"hour": 9, "minute": 31, "second": 7}
